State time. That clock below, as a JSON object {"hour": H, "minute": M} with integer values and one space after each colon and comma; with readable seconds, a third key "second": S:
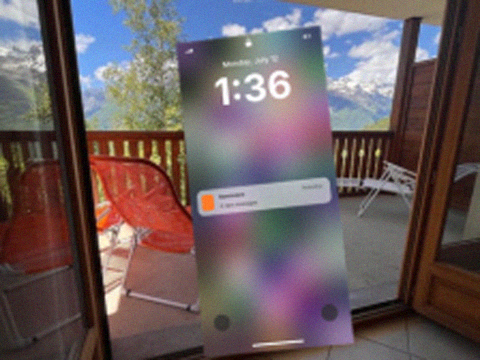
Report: {"hour": 1, "minute": 36}
